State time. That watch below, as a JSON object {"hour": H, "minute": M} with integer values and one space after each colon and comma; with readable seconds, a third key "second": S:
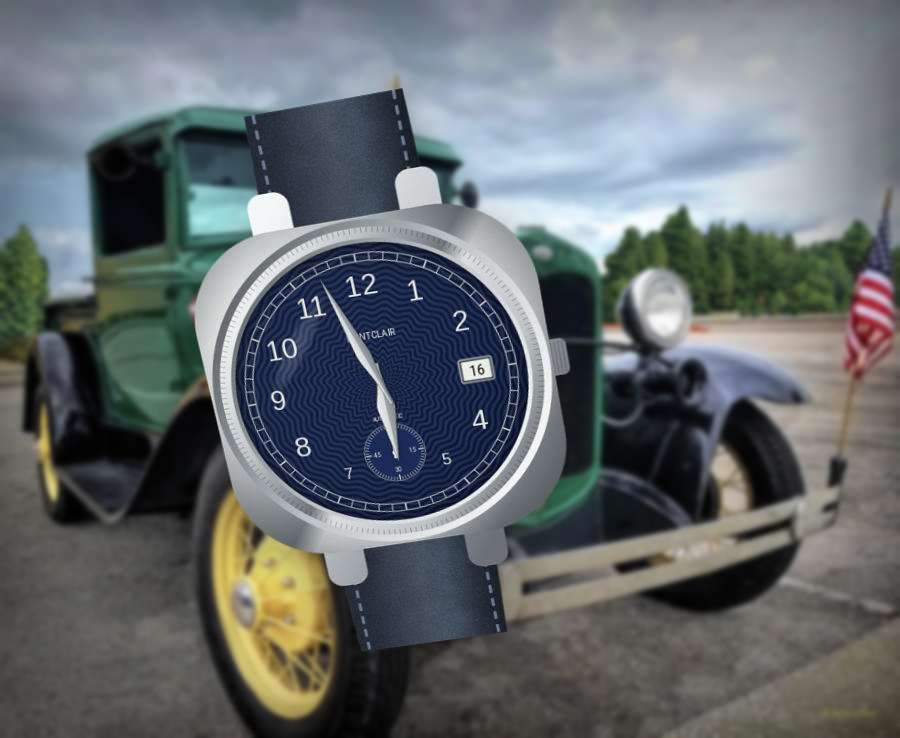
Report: {"hour": 5, "minute": 57}
